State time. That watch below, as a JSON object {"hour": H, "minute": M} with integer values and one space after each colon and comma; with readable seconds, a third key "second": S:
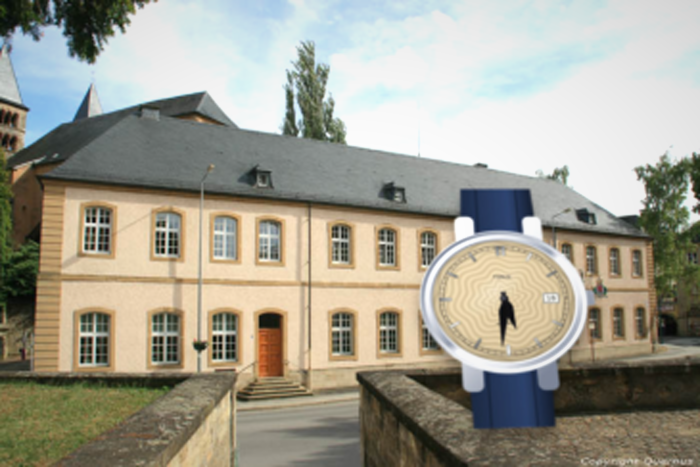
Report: {"hour": 5, "minute": 31}
